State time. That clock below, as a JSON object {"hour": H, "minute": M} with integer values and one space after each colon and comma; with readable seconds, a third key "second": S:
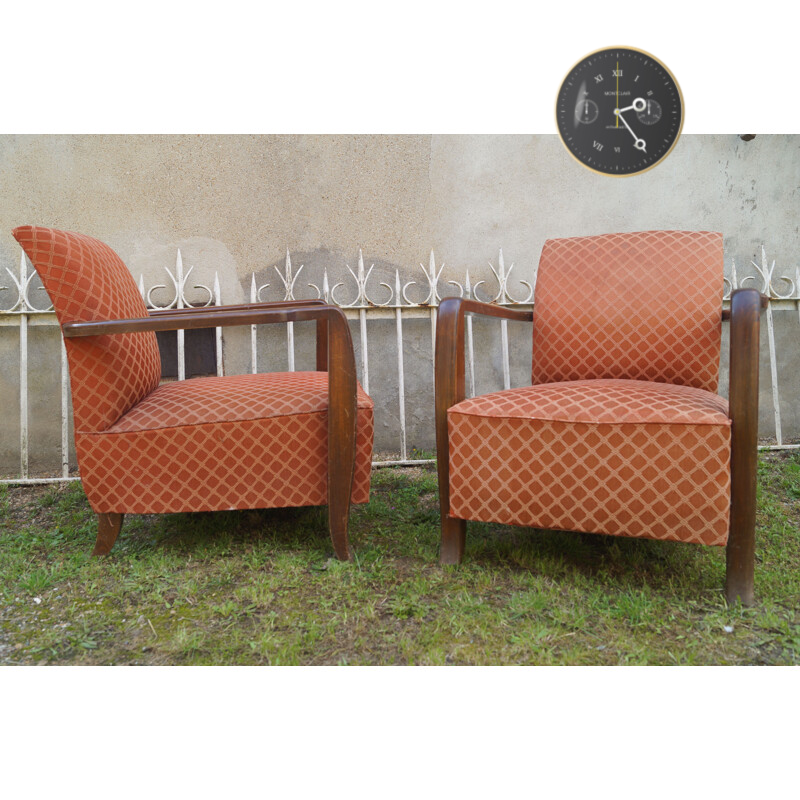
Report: {"hour": 2, "minute": 24}
